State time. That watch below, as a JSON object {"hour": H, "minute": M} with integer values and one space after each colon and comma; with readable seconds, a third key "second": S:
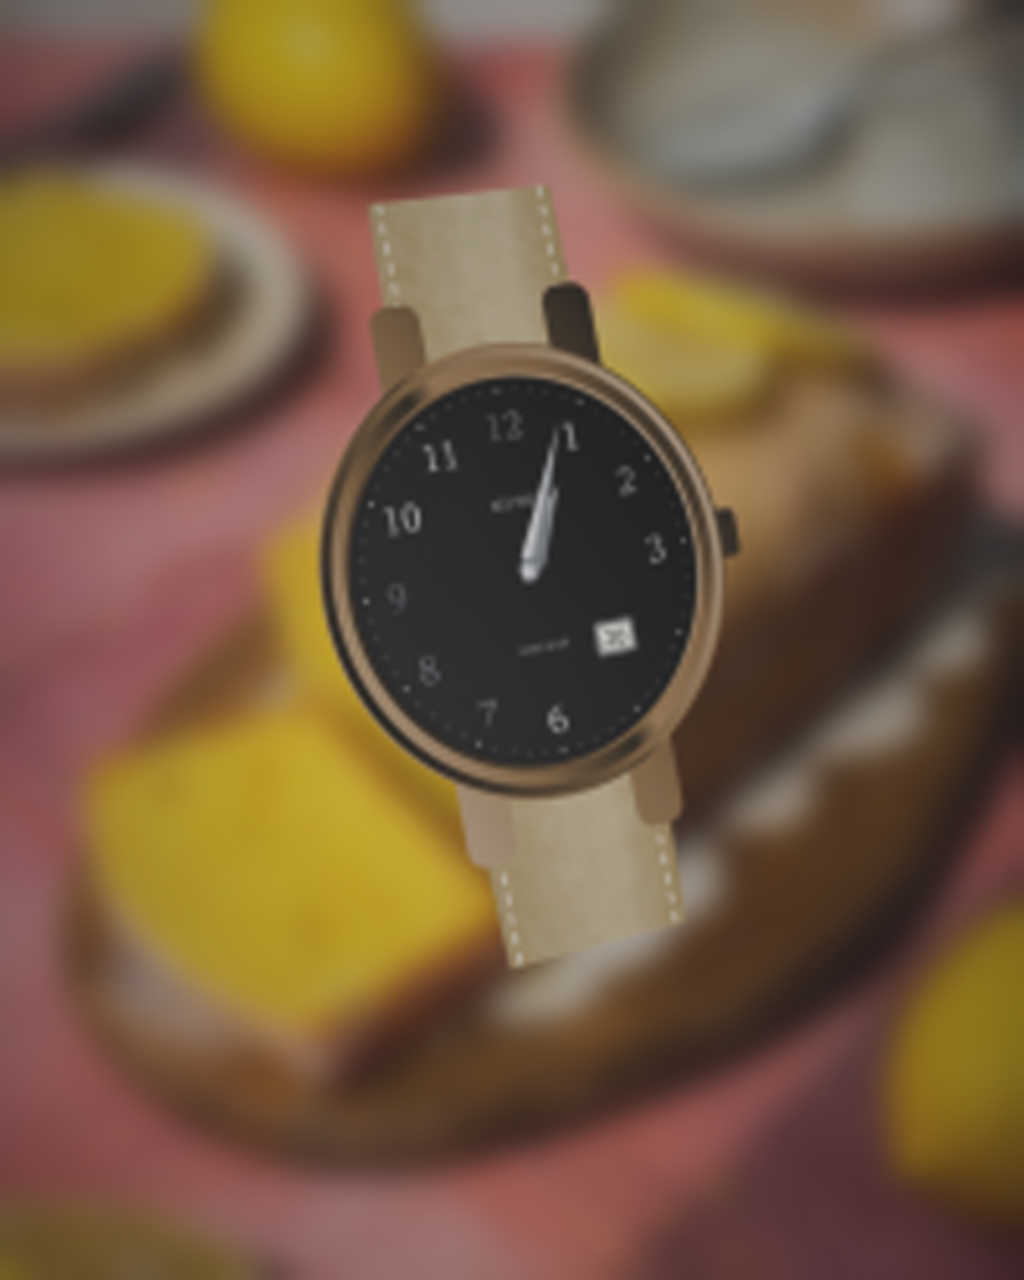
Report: {"hour": 1, "minute": 4}
